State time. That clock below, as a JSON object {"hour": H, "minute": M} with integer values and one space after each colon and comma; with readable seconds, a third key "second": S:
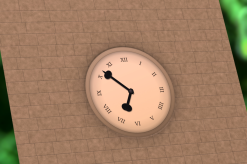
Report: {"hour": 6, "minute": 52}
